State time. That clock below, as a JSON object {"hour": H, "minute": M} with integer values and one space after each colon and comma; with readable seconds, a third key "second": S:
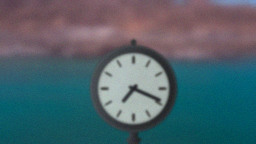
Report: {"hour": 7, "minute": 19}
